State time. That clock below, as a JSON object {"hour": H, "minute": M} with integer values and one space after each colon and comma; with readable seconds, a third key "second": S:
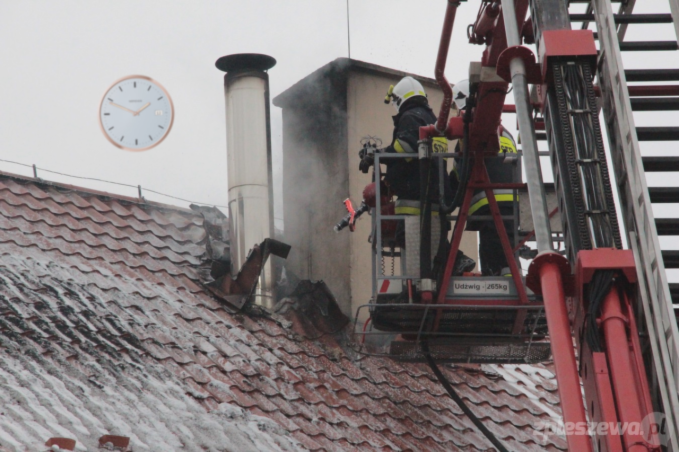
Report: {"hour": 1, "minute": 49}
